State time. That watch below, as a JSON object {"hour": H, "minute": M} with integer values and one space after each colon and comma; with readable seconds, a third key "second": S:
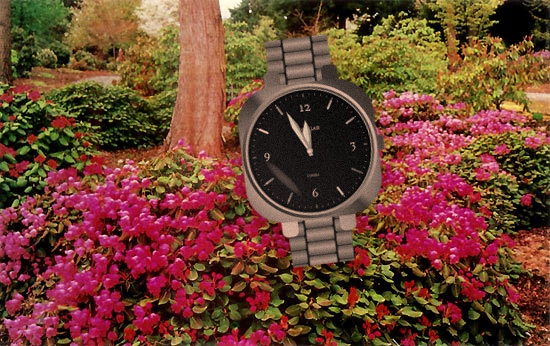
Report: {"hour": 11, "minute": 56}
